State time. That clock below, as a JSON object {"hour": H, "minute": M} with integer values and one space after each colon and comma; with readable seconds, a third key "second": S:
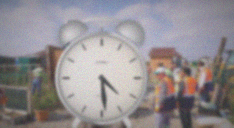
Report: {"hour": 4, "minute": 29}
